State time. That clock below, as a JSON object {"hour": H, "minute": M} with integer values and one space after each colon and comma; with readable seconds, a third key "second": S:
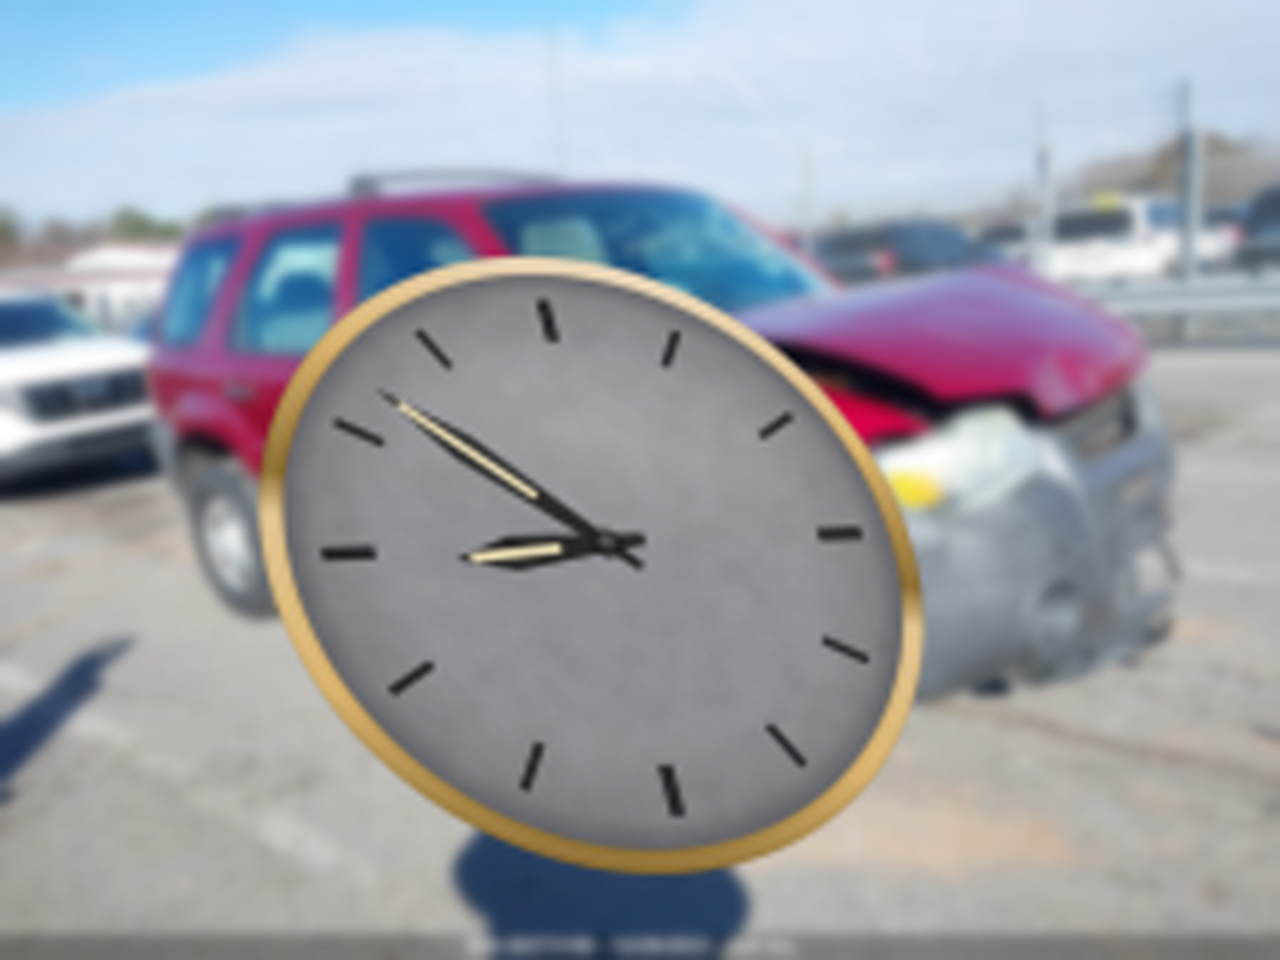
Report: {"hour": 8, "minute": 52}
